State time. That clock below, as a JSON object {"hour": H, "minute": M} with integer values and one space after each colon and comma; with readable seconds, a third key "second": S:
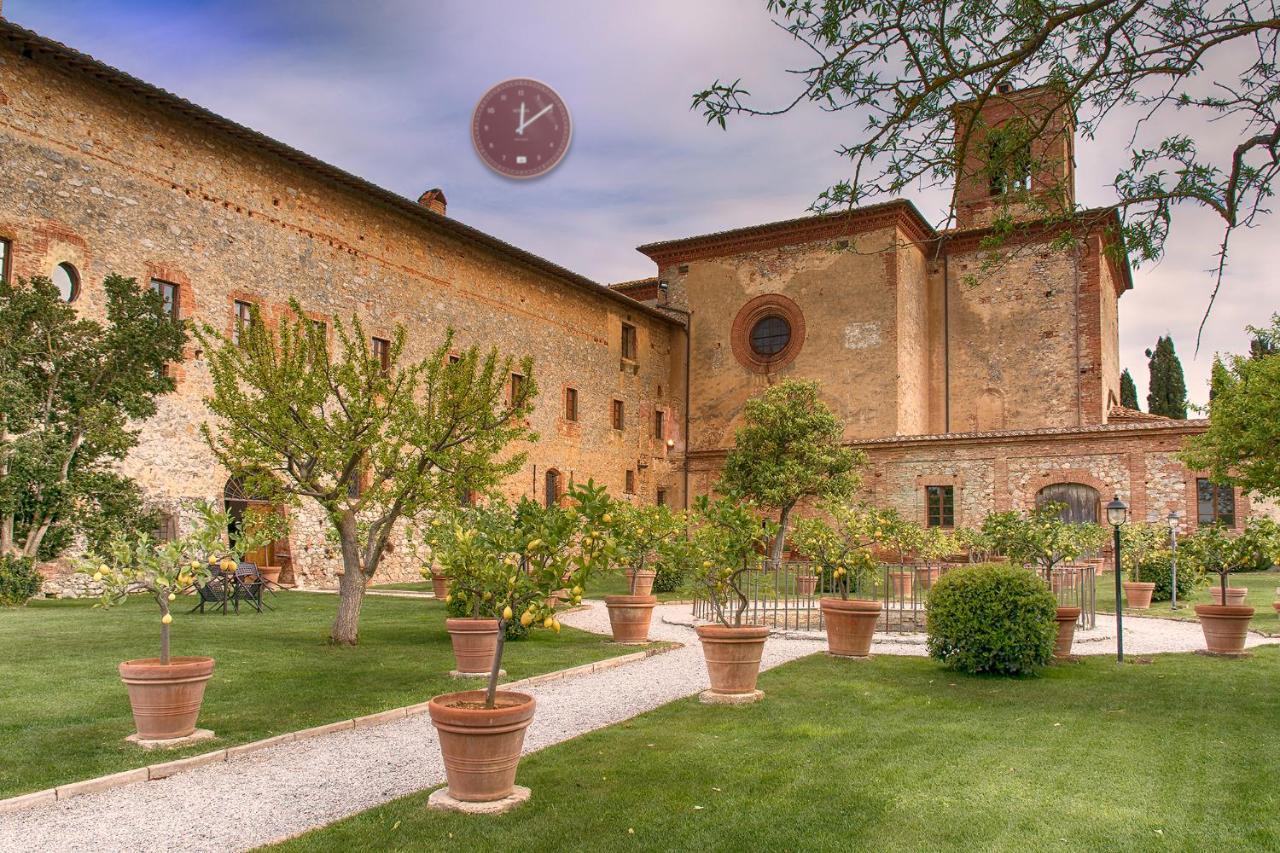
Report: {"hour": 12, "minute": 9}
